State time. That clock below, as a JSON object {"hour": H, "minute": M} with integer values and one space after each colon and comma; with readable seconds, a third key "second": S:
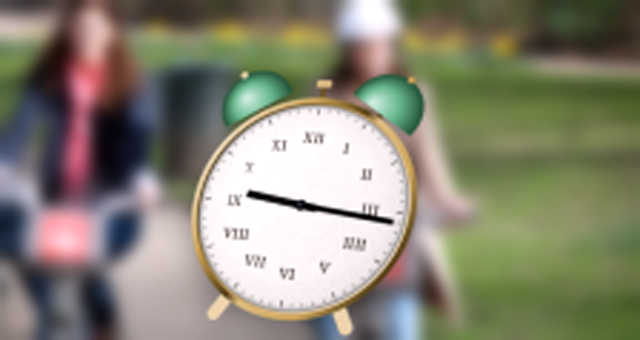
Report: {"hour": 9, "minute": 16}
